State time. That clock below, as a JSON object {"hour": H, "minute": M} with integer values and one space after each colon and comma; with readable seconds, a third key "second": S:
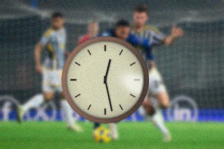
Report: {"hour": 12, "minute": 28}
